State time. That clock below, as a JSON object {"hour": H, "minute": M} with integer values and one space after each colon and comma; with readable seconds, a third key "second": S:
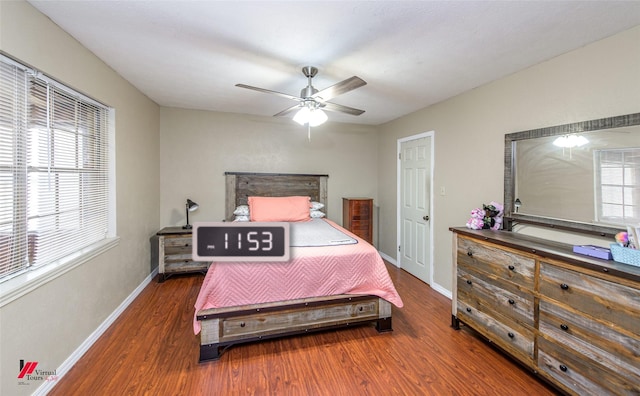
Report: {"hour": 11, "minute": 53}
